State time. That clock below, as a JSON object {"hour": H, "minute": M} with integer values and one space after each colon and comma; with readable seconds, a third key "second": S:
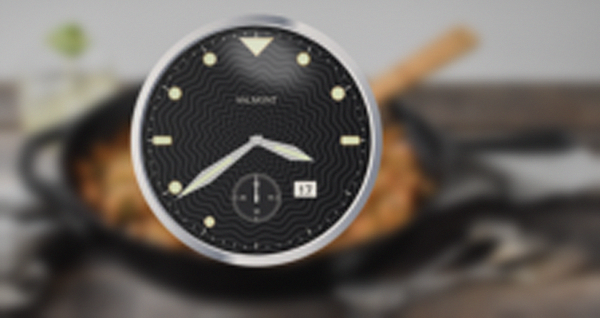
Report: {"hour": 3, "minute": 39}
